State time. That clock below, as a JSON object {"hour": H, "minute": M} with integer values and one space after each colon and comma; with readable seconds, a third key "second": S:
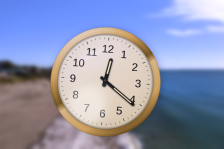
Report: {"hour": 12, "minute": 21}
